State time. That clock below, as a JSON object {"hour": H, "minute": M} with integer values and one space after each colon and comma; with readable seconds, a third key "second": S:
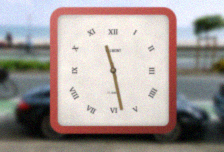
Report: {"hour": 11, "minute": 28}
